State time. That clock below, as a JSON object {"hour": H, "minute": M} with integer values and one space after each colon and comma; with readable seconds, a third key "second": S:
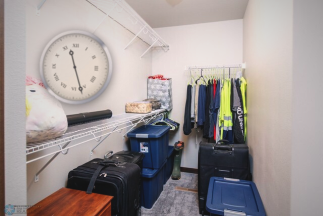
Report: {"hour": 11, "minute": 27}
